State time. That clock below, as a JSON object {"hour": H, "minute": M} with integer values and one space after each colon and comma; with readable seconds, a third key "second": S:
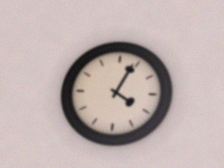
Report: {"hour": 4, "minute": 4}
